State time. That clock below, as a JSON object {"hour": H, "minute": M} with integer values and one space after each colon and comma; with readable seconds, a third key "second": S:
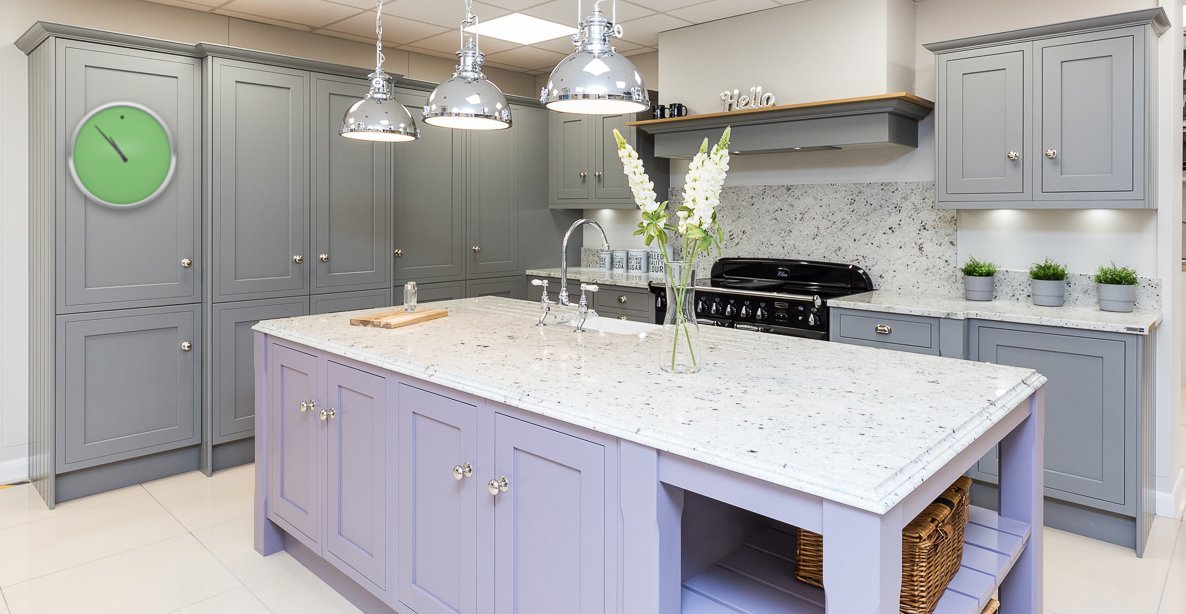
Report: {"hour": 10, "minute": 53}
